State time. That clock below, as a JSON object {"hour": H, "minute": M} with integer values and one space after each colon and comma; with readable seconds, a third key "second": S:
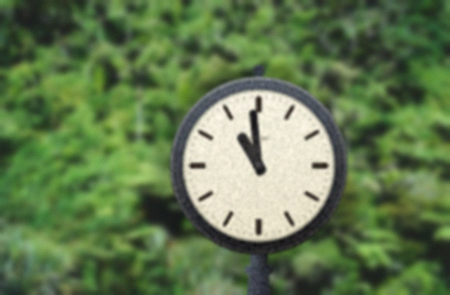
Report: {"hour": 10, "minute": 59}
